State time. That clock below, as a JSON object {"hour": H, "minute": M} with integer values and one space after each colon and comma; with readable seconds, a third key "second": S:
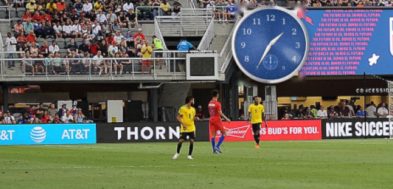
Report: {"hour": 1, "minute": 35}
